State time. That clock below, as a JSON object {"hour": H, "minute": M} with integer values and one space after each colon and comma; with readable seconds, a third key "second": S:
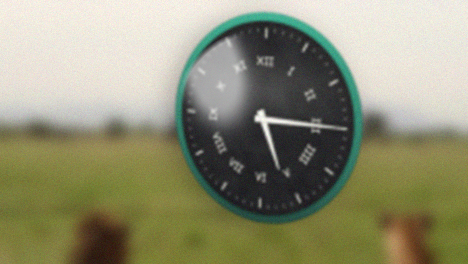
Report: {"hour": 5, "minute": 15}
